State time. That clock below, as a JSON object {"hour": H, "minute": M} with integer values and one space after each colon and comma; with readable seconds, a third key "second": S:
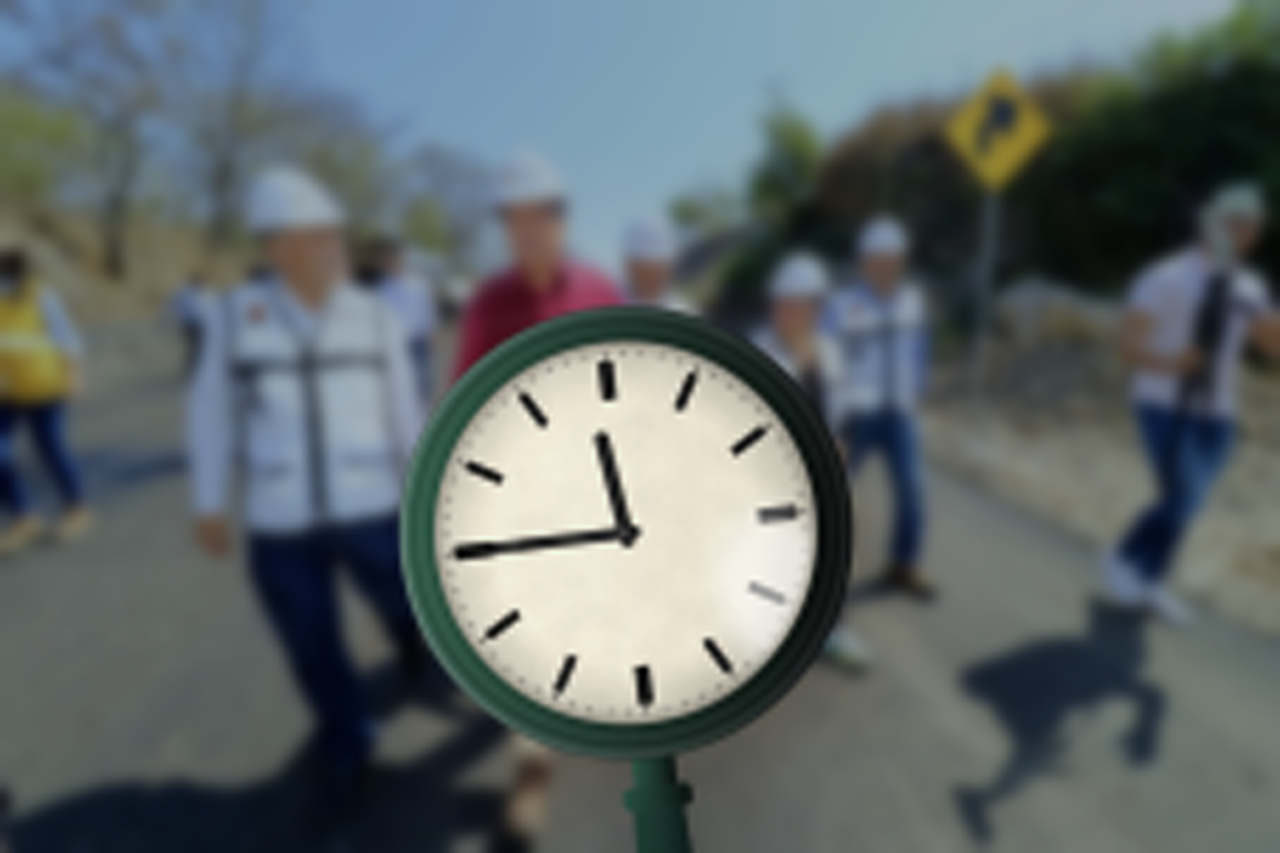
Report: {"hour": 11, "minute": 45}
